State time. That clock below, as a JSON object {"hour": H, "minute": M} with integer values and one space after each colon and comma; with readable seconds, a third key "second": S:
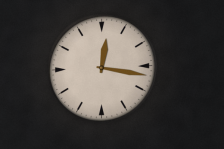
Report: {"hour": 12, "minute": 17}
